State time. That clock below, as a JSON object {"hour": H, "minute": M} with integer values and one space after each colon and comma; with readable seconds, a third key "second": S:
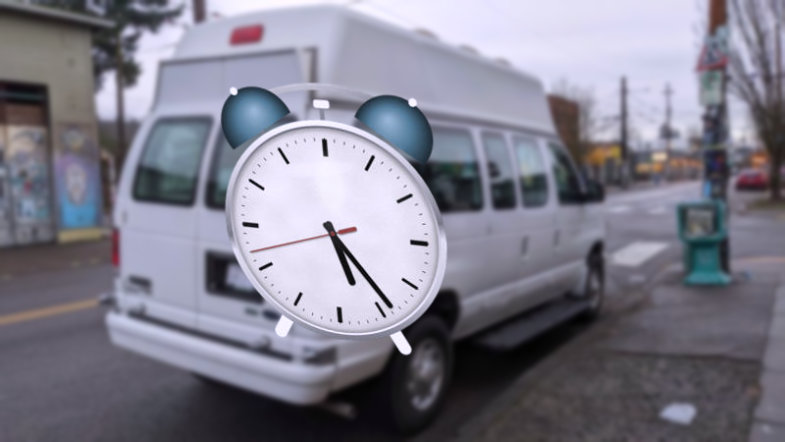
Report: {"hour": 5, "minute": 23, "second": 42}
